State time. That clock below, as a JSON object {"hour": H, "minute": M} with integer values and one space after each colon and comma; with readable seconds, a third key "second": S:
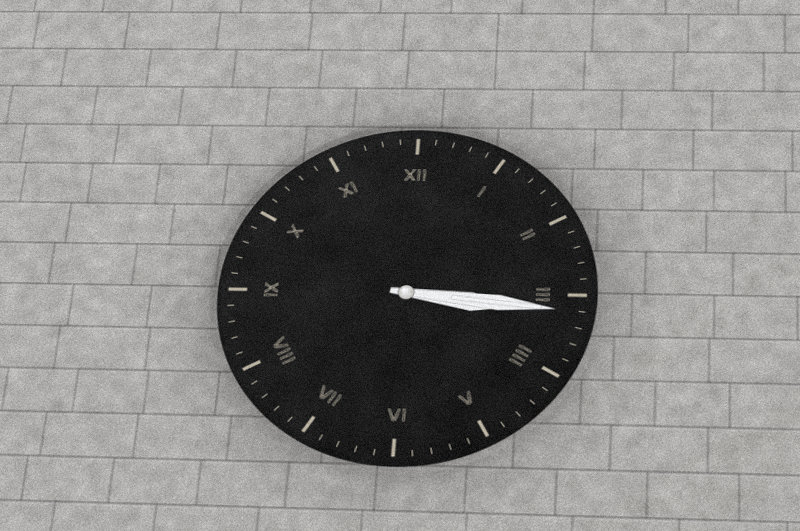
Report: {"hour": 3, "minute": 16}
